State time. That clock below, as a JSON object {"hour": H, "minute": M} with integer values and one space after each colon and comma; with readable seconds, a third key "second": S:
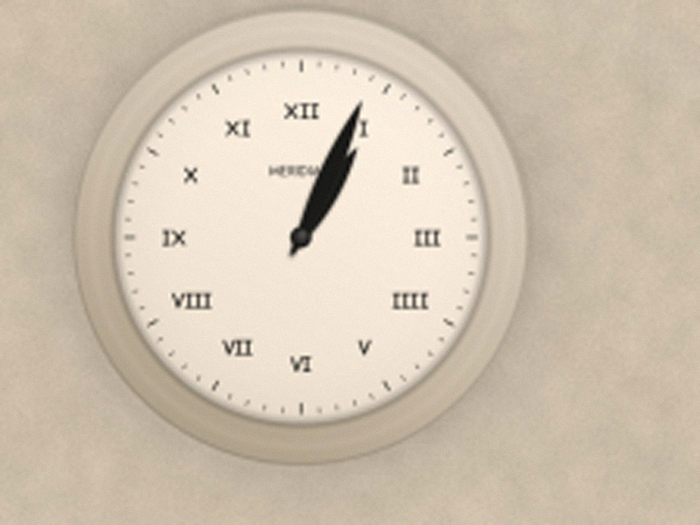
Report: {"hour": 1, "minute": 4}
